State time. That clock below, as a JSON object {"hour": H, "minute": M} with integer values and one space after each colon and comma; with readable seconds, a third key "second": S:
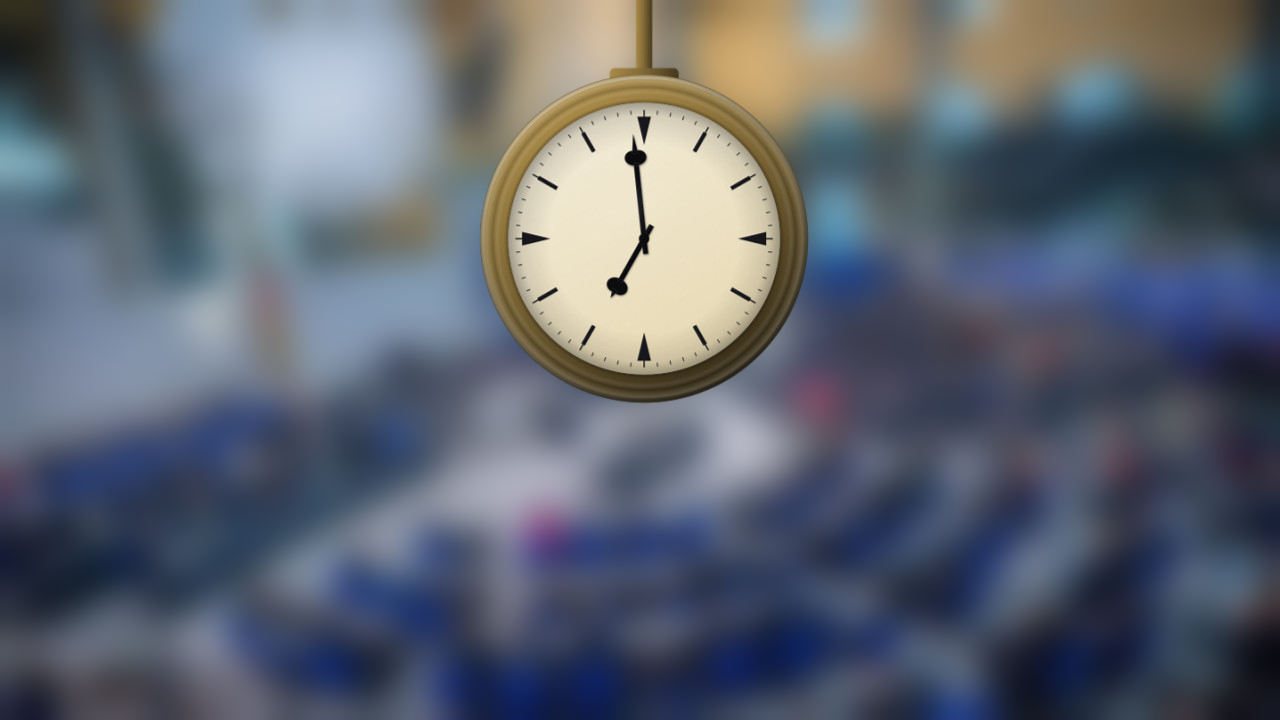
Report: {"hour": 6, "minute": 59}
